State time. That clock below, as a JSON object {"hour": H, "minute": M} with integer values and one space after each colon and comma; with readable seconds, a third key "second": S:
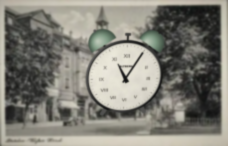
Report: {"hour": 11, "minute": 5}
